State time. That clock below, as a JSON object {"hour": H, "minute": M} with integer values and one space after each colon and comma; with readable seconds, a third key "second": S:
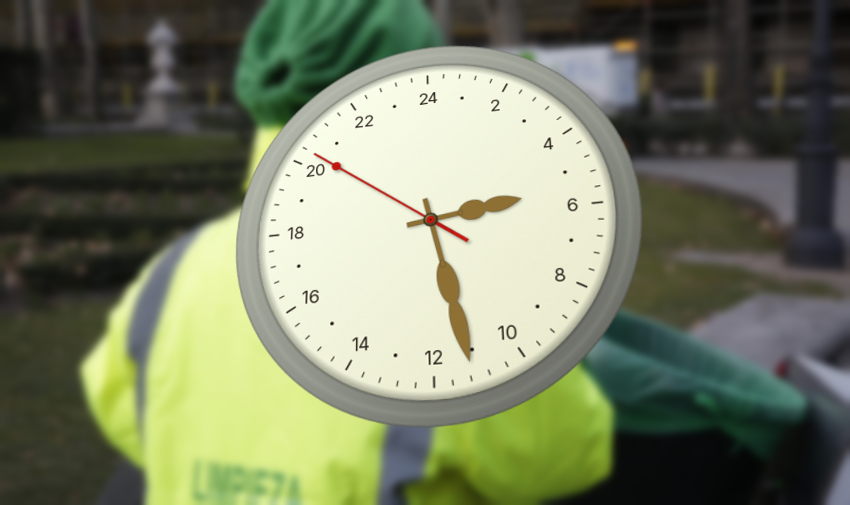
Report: {"hour": 5, "minute": 27, "second": 51}
